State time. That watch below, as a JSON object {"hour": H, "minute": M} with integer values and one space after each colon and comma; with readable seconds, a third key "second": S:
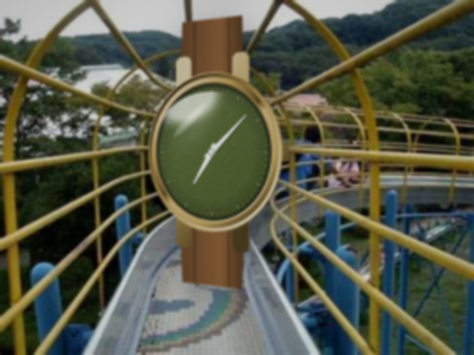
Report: {"hour": 7, "minute": 8}
